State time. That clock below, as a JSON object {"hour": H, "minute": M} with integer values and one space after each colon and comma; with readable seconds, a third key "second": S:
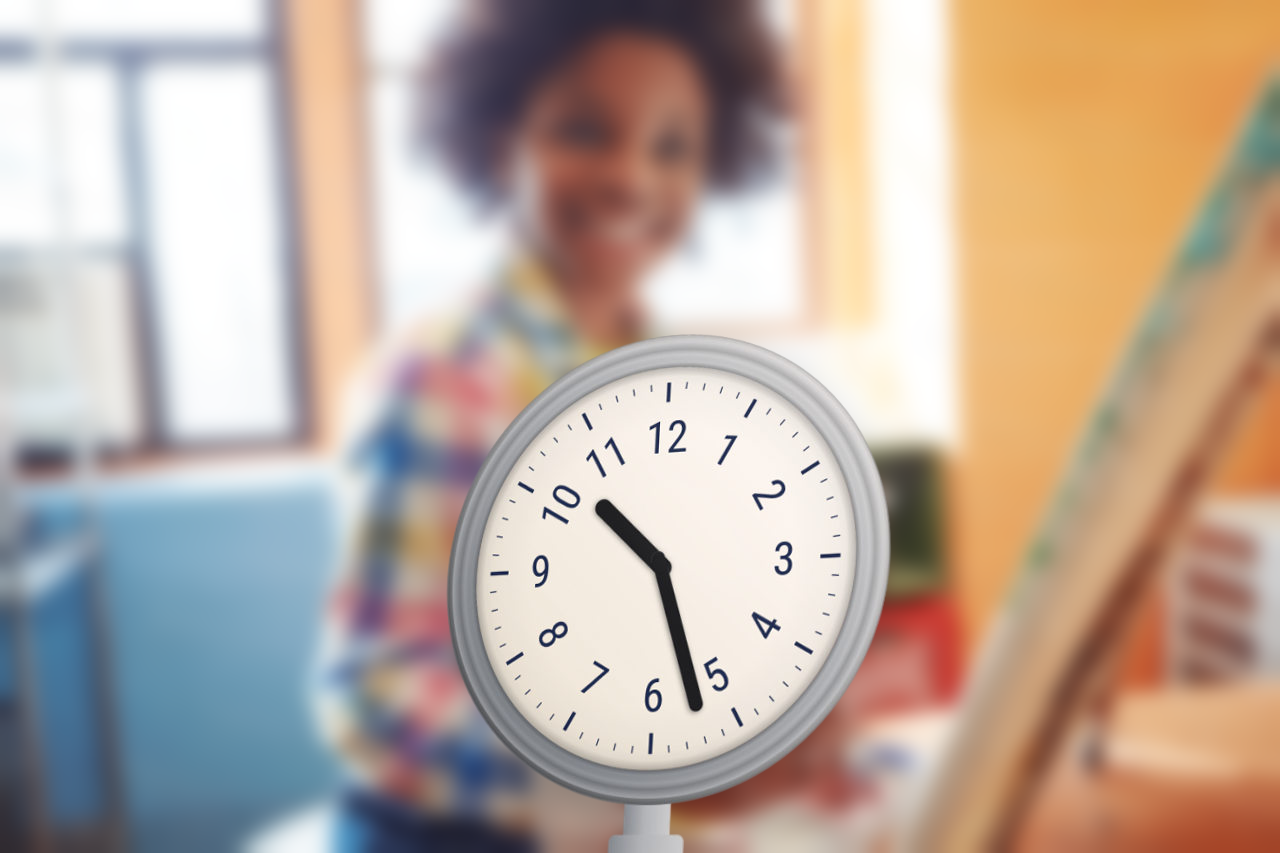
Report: {"hour": 10, "minute": 27}
